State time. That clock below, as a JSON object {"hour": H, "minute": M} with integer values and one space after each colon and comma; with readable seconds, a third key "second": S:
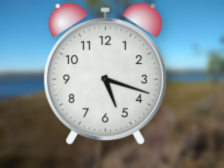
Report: {"hour": 5, "minute": 18}
